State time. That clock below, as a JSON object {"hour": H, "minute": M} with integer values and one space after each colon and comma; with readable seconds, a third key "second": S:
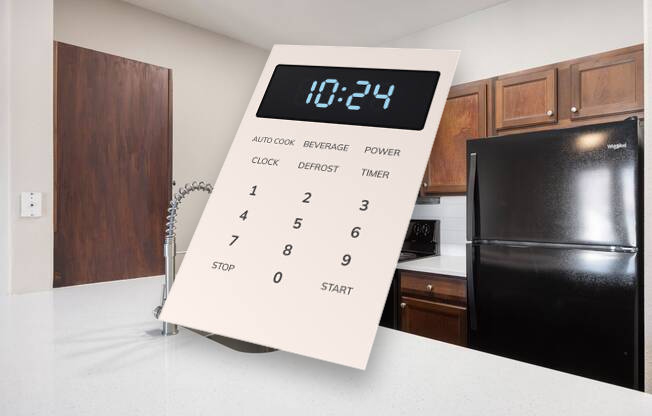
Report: {"hour": 10, "minute": 24}
